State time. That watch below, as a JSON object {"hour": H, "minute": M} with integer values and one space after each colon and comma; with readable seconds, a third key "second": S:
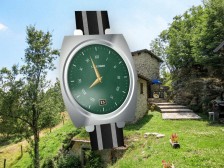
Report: {"hour": 7, "minute": 57}
